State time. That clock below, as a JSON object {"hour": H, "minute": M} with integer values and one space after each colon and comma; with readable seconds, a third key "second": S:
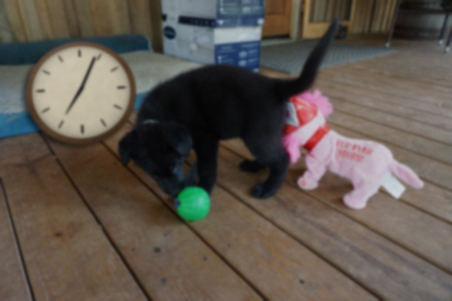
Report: {"hour": 7, "minute": 4}
